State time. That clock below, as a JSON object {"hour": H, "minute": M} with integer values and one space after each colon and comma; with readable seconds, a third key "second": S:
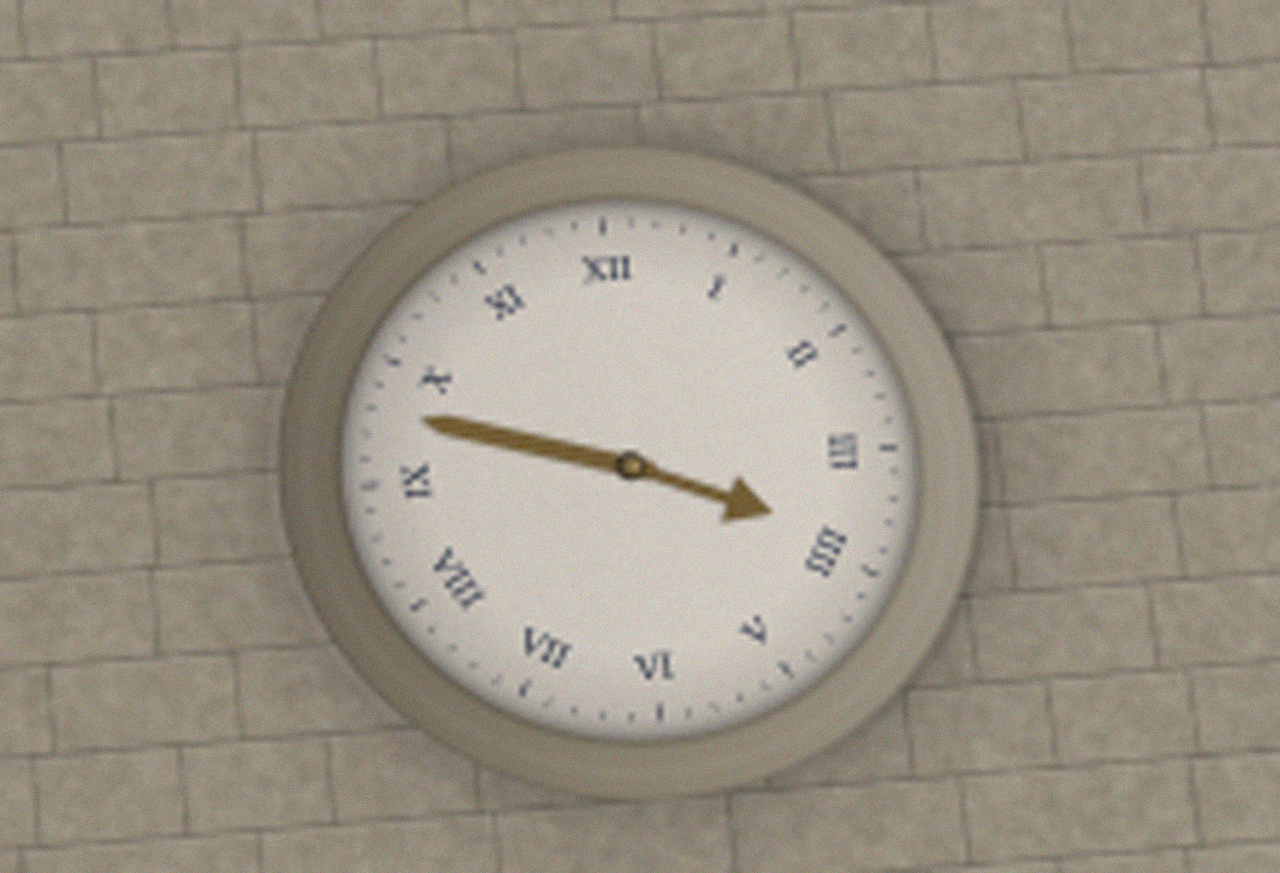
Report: {"hour": 3, "minute": 48}
